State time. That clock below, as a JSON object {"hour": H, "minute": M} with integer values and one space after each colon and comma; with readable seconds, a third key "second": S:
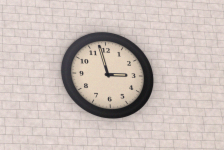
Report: {"hour": 2, "minute": 58}
